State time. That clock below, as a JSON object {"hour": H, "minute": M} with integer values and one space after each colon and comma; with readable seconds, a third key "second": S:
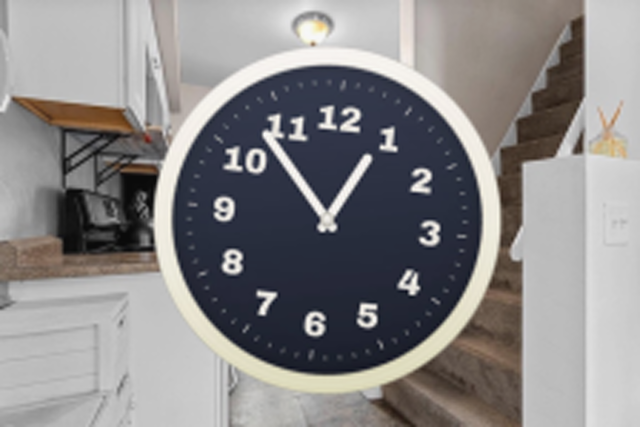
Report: {"hour": 12, "minute": 53}
